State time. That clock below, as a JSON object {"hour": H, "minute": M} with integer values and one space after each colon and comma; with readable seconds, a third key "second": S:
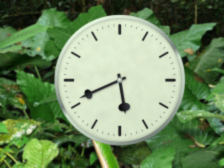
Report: {"hour": 5, "minute": 41}
